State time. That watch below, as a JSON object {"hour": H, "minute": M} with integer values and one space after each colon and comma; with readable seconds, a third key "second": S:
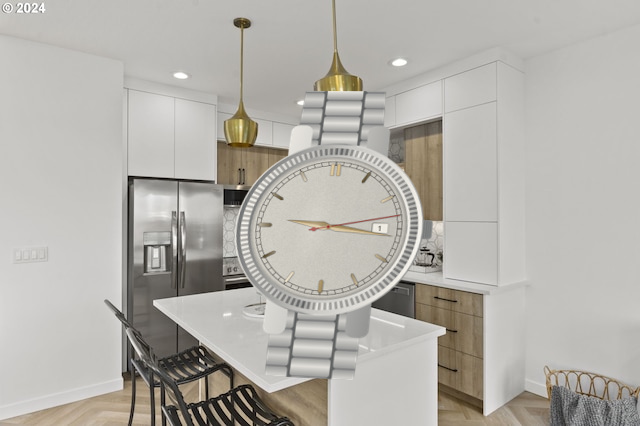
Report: {"hour": 9, "minute": 16, "second": 13}
